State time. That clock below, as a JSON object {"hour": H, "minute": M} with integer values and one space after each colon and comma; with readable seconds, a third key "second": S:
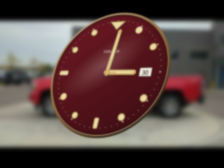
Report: {"hour": 3, "minute": 1}
